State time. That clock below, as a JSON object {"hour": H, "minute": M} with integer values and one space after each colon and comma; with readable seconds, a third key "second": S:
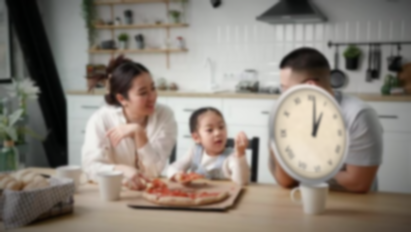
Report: {"hour": 1, "minute": 1}
